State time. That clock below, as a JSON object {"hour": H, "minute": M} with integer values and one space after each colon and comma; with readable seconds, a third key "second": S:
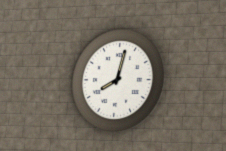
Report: {"hour": 8, "minute": 2}
